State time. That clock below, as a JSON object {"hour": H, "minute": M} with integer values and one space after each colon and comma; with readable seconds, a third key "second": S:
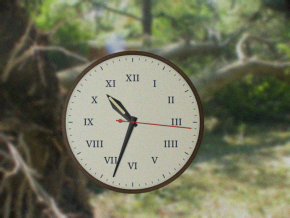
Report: {"hour": 10, "minute": 33, "second": 16}
